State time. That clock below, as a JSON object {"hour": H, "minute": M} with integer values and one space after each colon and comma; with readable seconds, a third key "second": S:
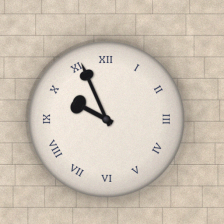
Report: {"hour": 9, "minute": 56}
